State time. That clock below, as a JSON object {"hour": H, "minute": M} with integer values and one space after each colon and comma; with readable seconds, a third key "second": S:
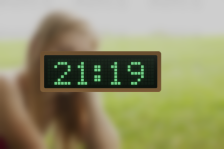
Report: {"hour": 21, "minute": 19}
